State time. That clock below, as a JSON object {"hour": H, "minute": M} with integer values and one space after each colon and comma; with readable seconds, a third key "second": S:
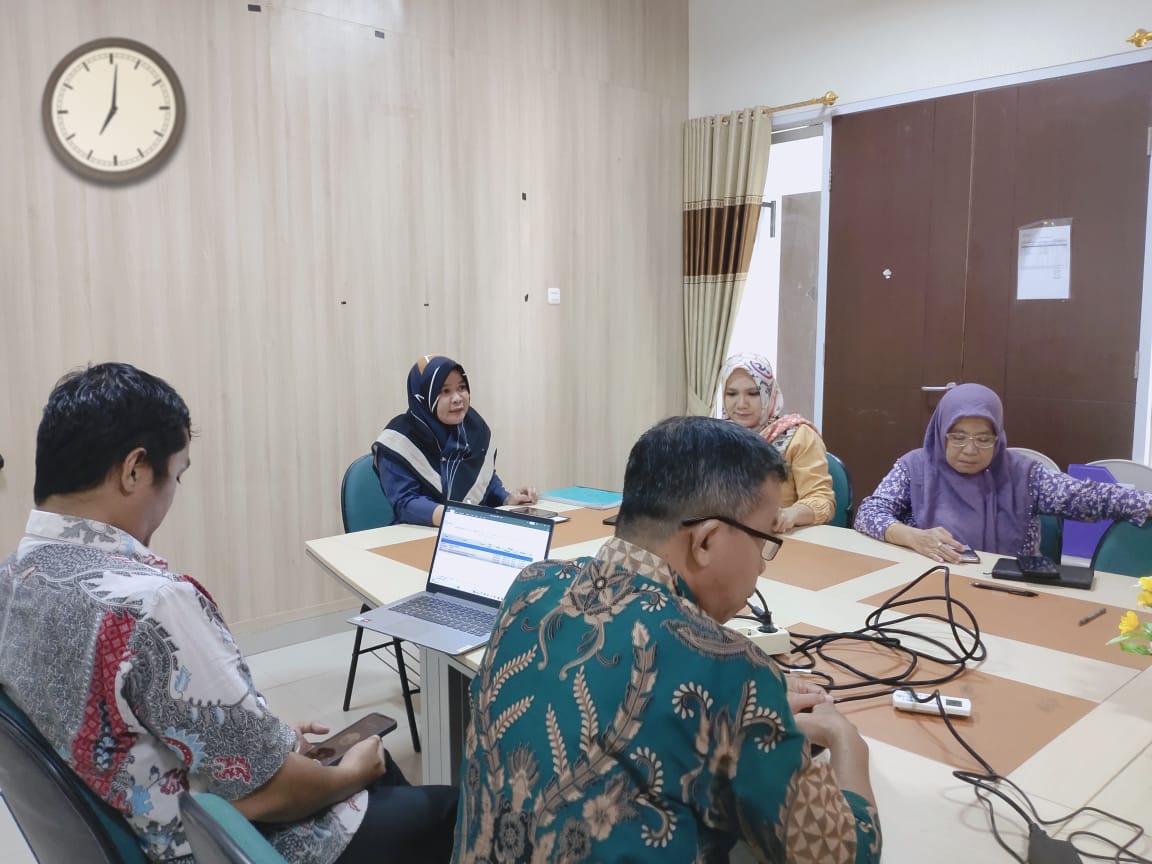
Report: {"hour": 7, "minute": 1}
